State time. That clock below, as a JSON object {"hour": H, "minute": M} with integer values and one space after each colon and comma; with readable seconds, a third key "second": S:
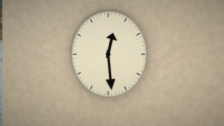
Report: {"hour": 12, "minute": 29}
